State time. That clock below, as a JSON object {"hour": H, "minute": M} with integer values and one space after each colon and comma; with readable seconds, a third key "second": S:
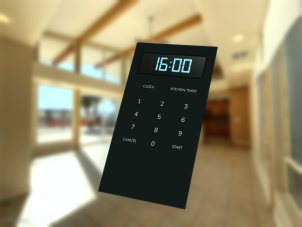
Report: {"hour": 16, "minute": 0}
